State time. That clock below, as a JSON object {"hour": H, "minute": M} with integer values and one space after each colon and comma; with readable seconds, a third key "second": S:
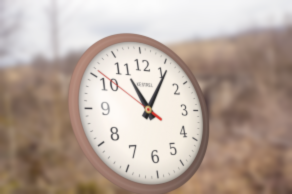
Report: {"hour": 11, "minute": 5, "second": 51}
